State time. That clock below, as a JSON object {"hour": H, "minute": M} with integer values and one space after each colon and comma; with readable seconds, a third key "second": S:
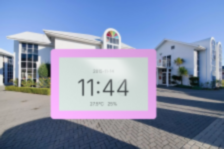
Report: {"hour": 11, "minute": 44}
